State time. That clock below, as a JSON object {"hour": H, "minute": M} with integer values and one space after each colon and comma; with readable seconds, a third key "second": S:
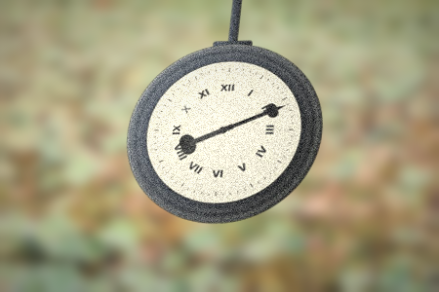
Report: {"hour": 8, "minute": 11}
